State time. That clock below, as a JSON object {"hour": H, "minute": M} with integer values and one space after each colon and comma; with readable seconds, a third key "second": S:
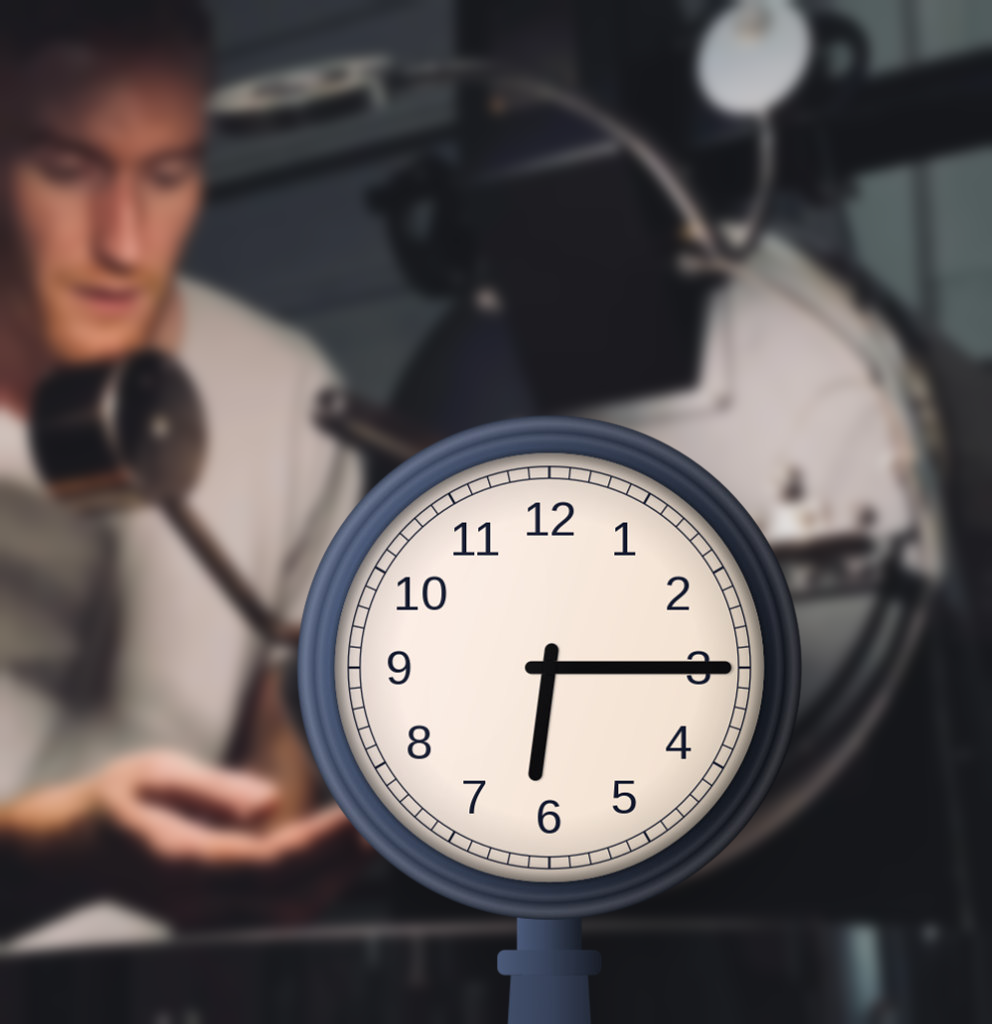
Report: {"hour": 6, "minute": 15}
